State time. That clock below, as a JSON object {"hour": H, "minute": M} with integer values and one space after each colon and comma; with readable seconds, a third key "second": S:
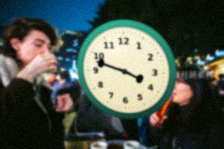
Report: {"hour": 3, "minute": 48}
